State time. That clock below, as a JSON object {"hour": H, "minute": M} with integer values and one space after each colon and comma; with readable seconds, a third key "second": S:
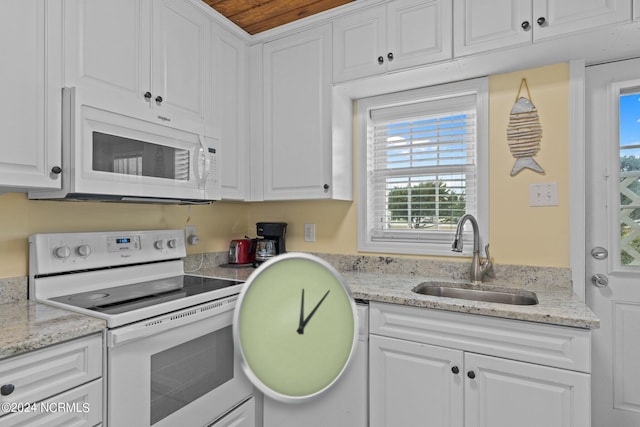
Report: {"hour": 12, "minute": 7}
